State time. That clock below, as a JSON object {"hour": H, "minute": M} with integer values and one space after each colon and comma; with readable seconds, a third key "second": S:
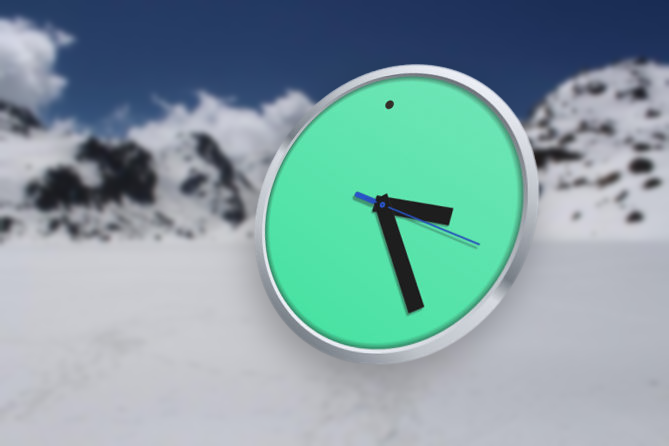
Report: {"hour": 3, "minute": 26, "second": 19}
